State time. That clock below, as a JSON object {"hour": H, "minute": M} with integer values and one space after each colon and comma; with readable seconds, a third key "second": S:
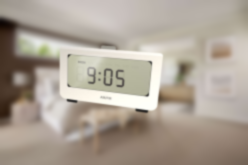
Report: {"hour": 9, "minute": 5}
